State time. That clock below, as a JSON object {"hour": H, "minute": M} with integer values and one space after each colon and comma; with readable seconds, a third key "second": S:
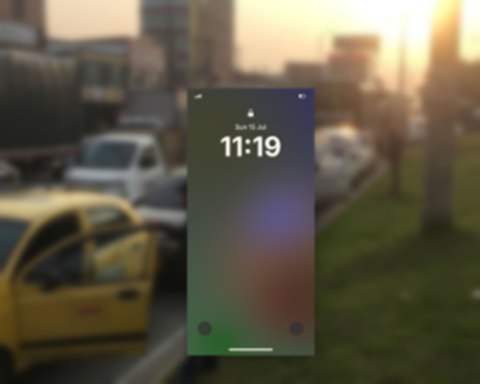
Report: {"hour": 11, "minute": 19}
